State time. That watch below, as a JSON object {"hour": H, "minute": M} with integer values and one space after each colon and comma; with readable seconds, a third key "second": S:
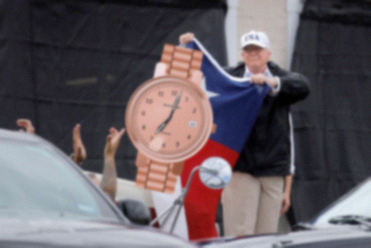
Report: {"hour": 7, "minute": 2}
